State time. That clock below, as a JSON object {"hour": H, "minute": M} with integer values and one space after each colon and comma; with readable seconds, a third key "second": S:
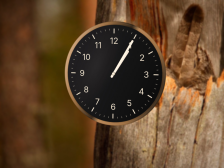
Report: {"hour": 1, "minute": 5}
